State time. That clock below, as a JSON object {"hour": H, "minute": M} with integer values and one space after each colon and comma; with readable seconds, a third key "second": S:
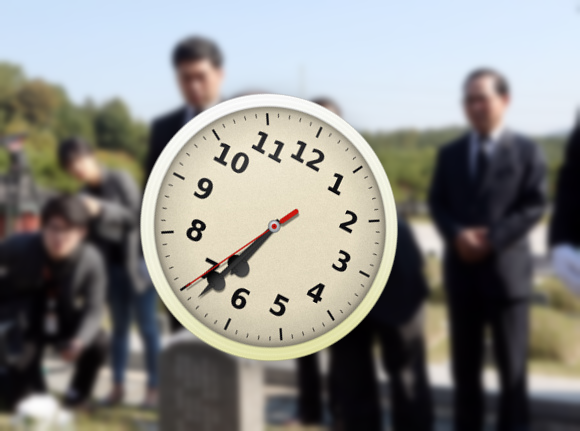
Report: {"hour": 6, "minute": 33, "second": 35}
